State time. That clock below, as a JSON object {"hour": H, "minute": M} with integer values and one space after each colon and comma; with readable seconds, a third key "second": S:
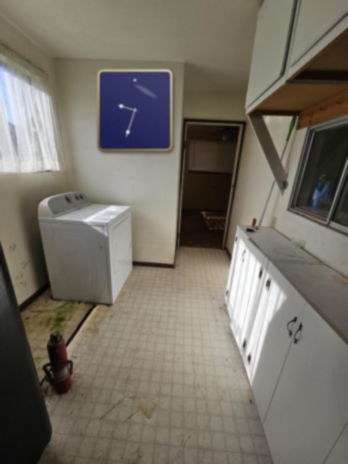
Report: {"hour": 9, "minute": 33}
